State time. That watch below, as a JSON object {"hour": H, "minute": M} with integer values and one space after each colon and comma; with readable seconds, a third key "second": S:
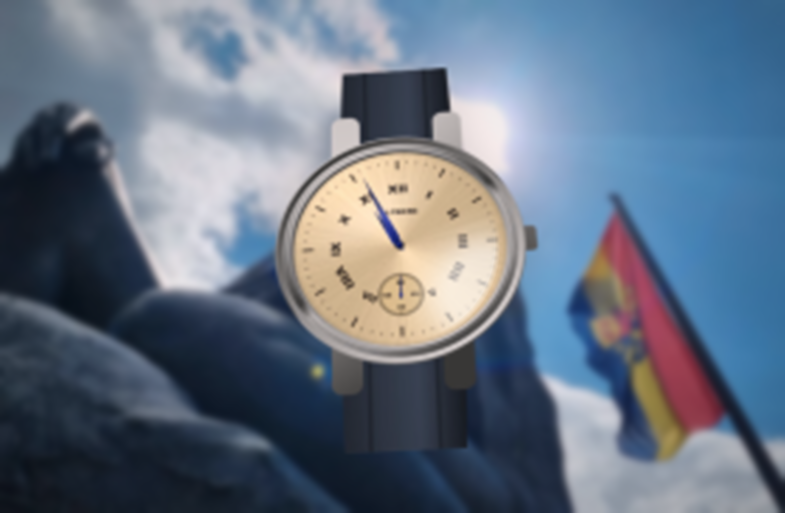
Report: {"hour": 10, "minute": 56}
